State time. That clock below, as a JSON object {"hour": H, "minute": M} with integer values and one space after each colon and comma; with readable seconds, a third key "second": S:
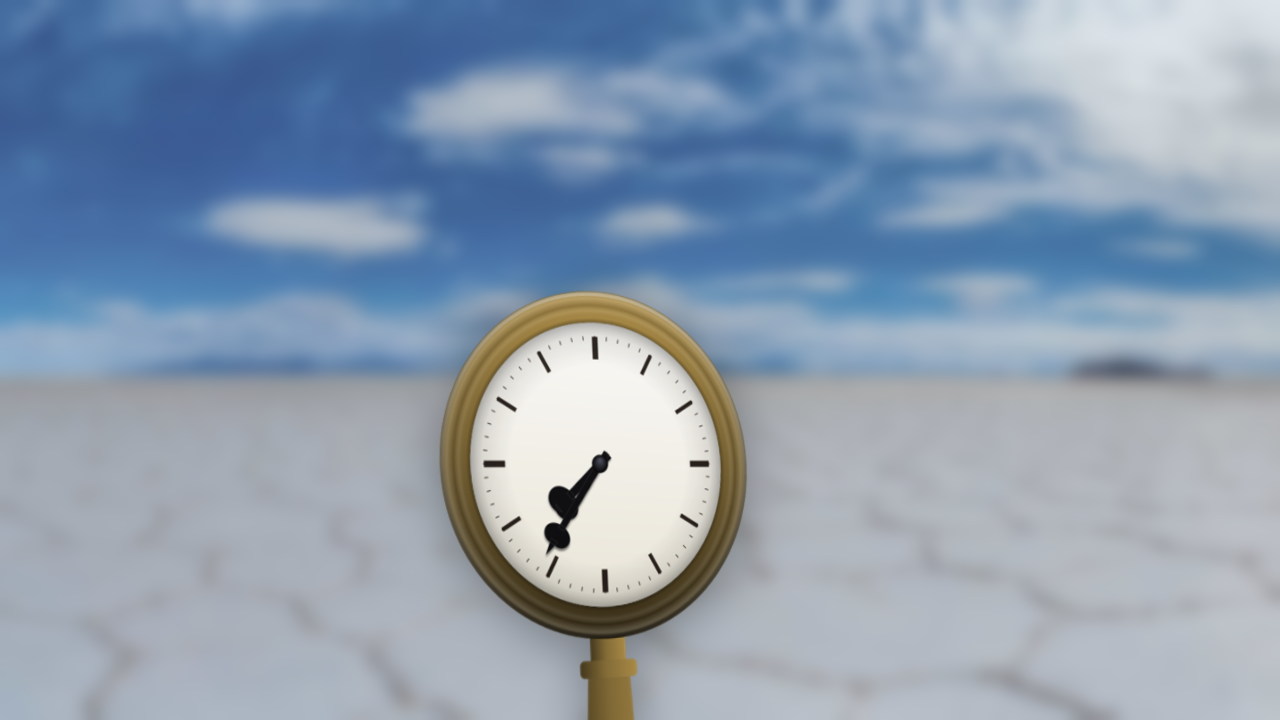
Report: {"hour": 7, "minute": 36}
